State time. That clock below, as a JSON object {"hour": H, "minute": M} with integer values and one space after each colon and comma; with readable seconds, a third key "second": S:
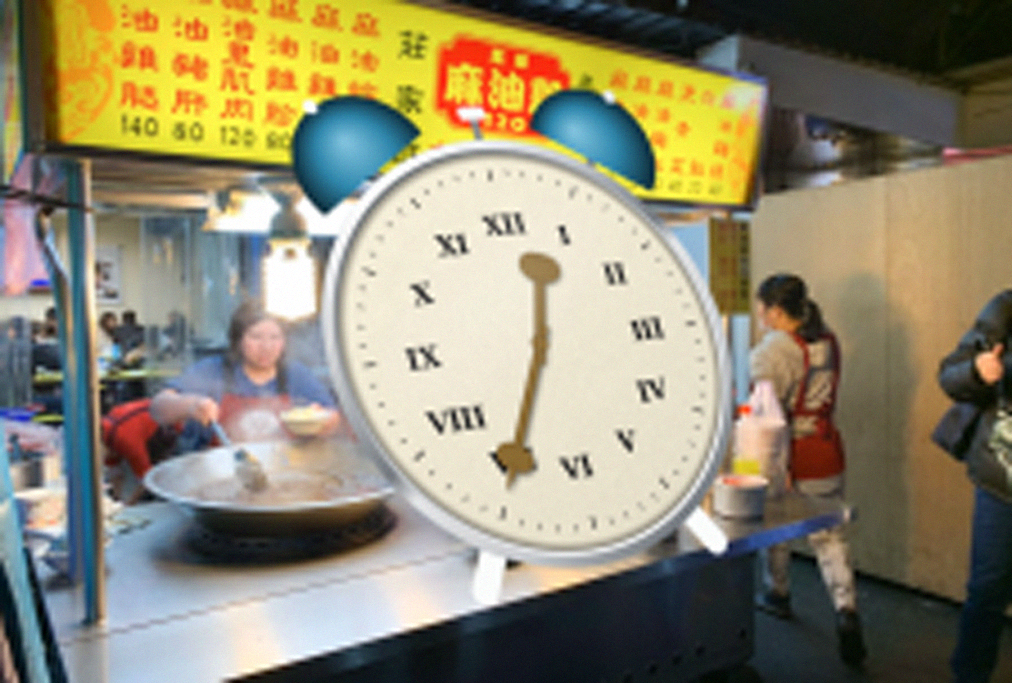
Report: {"hour": 12, "minute": 35}
